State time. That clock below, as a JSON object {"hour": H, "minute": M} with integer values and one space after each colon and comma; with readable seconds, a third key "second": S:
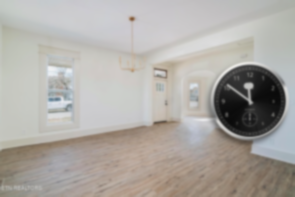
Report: {"hour": 11, "minute": 51}
